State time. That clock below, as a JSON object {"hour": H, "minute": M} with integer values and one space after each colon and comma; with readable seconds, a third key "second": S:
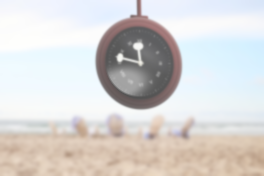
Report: {"hour": 11, "minute": 47}
